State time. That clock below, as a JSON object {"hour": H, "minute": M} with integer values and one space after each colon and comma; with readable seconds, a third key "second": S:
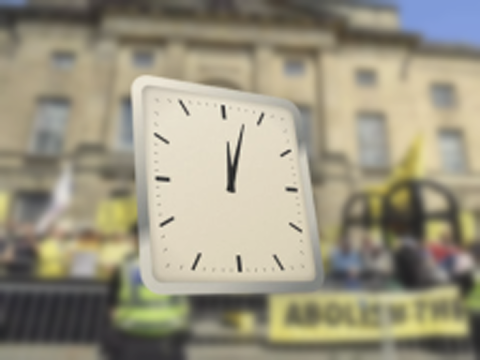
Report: {"hour": 12, "minute": 3}
